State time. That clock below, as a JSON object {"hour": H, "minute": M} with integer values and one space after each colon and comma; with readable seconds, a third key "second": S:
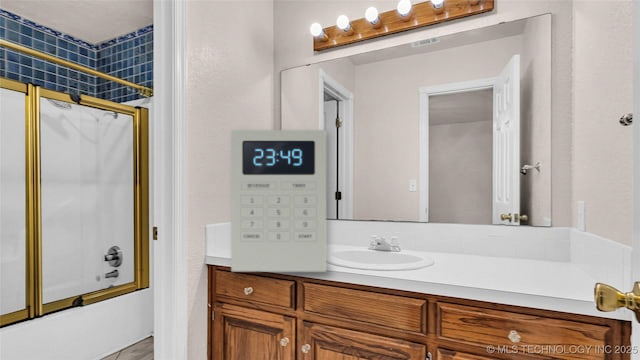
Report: {"hour": 23, "minute": 49}
